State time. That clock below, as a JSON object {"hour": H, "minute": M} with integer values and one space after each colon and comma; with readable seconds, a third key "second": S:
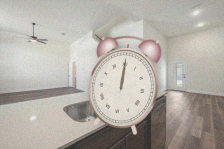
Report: {"hour": 12, "minute": 0}
